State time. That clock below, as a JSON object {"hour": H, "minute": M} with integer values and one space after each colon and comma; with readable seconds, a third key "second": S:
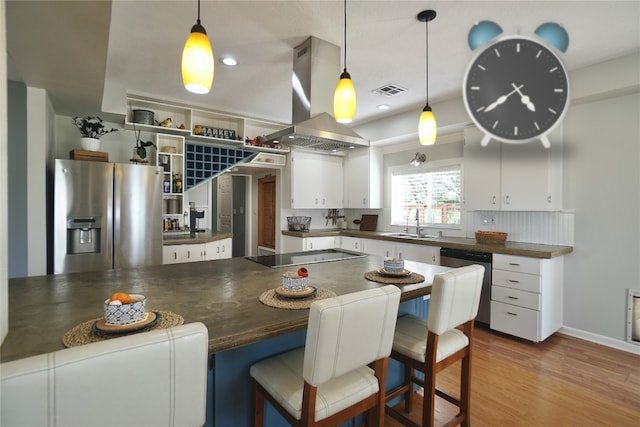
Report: {"hour": 4, "minute": 39}
